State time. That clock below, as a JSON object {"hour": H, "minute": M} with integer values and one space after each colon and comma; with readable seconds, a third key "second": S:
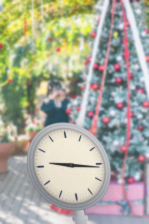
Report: {"hour": 9, "minute": 16}
